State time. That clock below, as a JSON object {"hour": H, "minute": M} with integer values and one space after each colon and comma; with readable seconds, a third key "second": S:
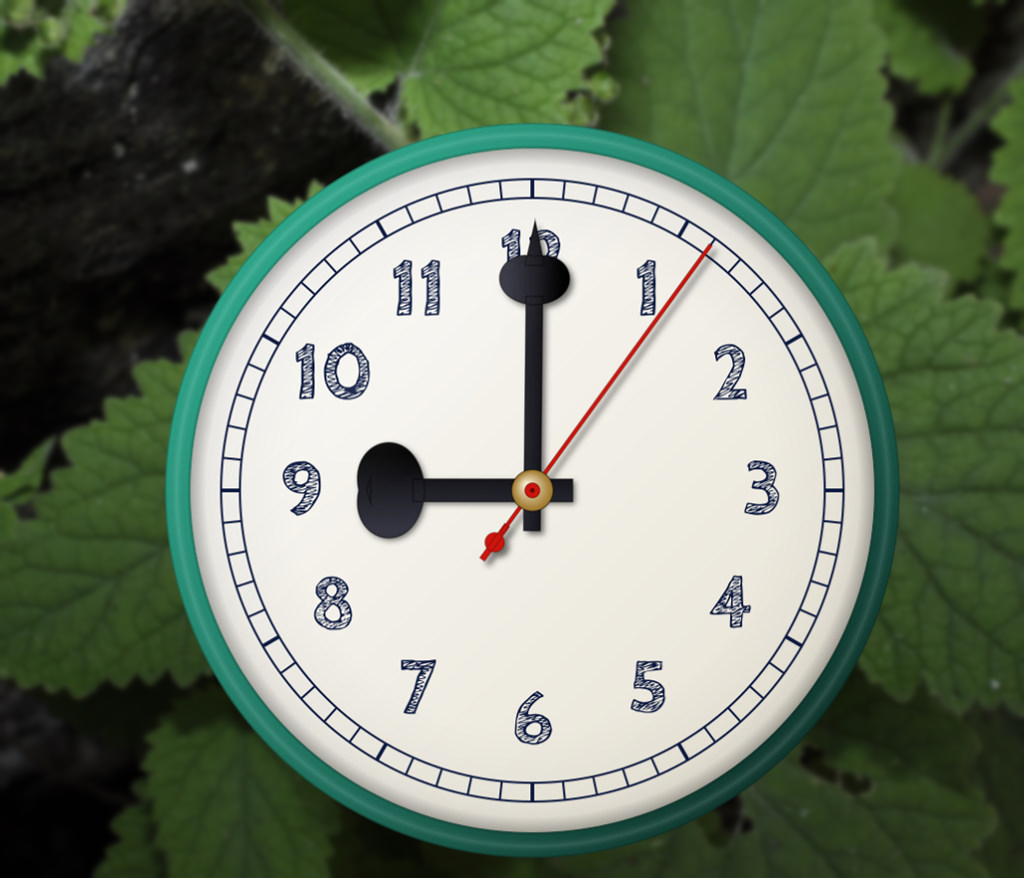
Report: {"hour": 9, "minute": 0, "second": 6}
